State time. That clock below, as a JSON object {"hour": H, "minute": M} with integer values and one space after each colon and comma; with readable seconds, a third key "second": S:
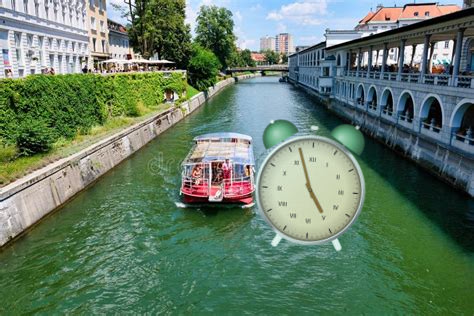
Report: {"hour": 4, "minute": 57}
